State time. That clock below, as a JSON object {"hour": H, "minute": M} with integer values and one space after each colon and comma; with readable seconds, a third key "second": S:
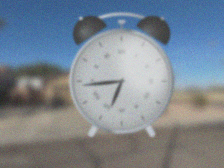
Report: {"hour": 6, "minute": 44}
